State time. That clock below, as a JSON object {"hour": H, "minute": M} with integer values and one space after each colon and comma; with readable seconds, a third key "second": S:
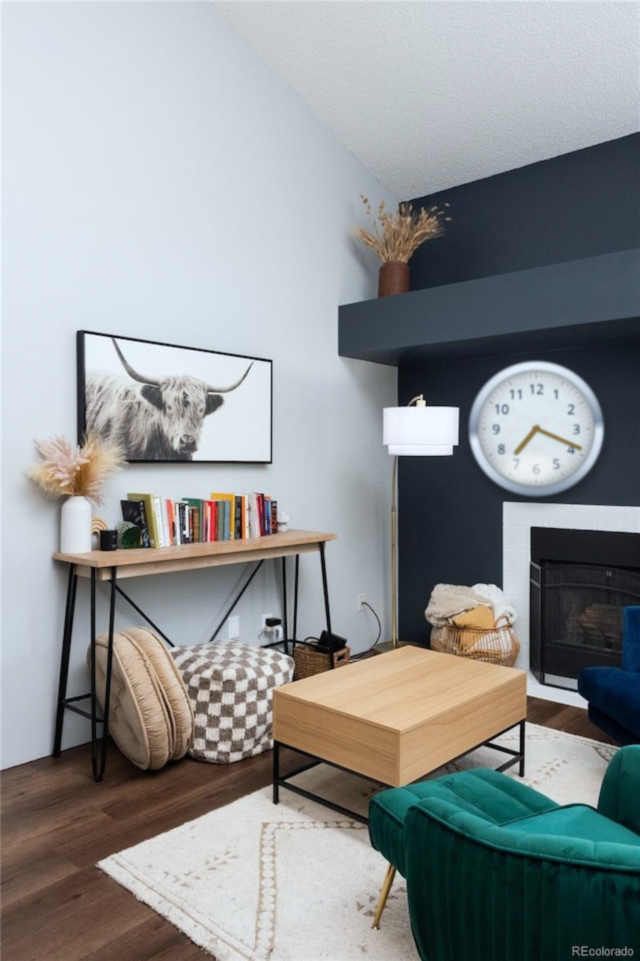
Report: {"hour": 7, "minute": 19}
